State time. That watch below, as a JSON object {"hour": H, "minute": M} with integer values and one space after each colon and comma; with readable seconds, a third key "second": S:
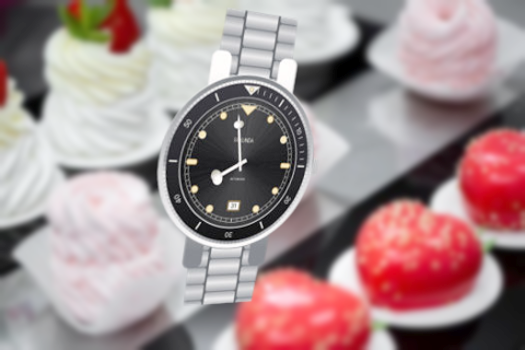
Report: {"hour": 7, "minute": 58}
